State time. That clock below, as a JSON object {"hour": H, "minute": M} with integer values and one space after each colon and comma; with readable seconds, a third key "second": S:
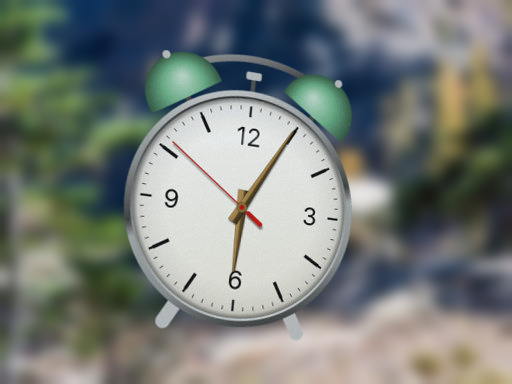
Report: {"hour": 6, "minute": 4, "second": 51}
